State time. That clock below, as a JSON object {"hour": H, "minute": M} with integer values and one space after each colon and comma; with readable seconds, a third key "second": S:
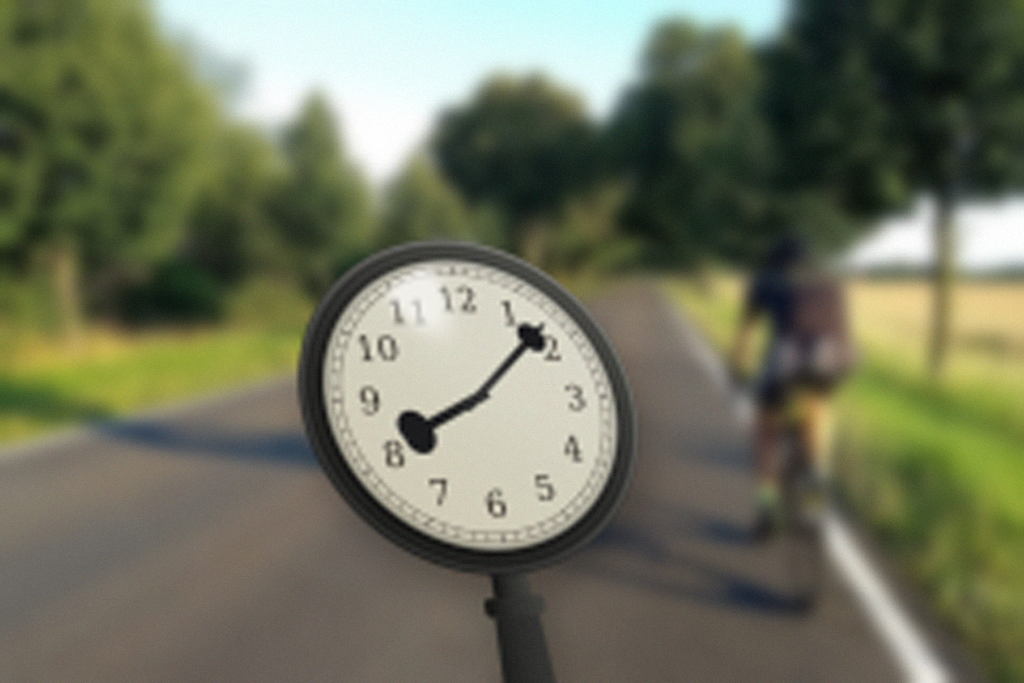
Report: {"hour": 8, "minute": 8}
